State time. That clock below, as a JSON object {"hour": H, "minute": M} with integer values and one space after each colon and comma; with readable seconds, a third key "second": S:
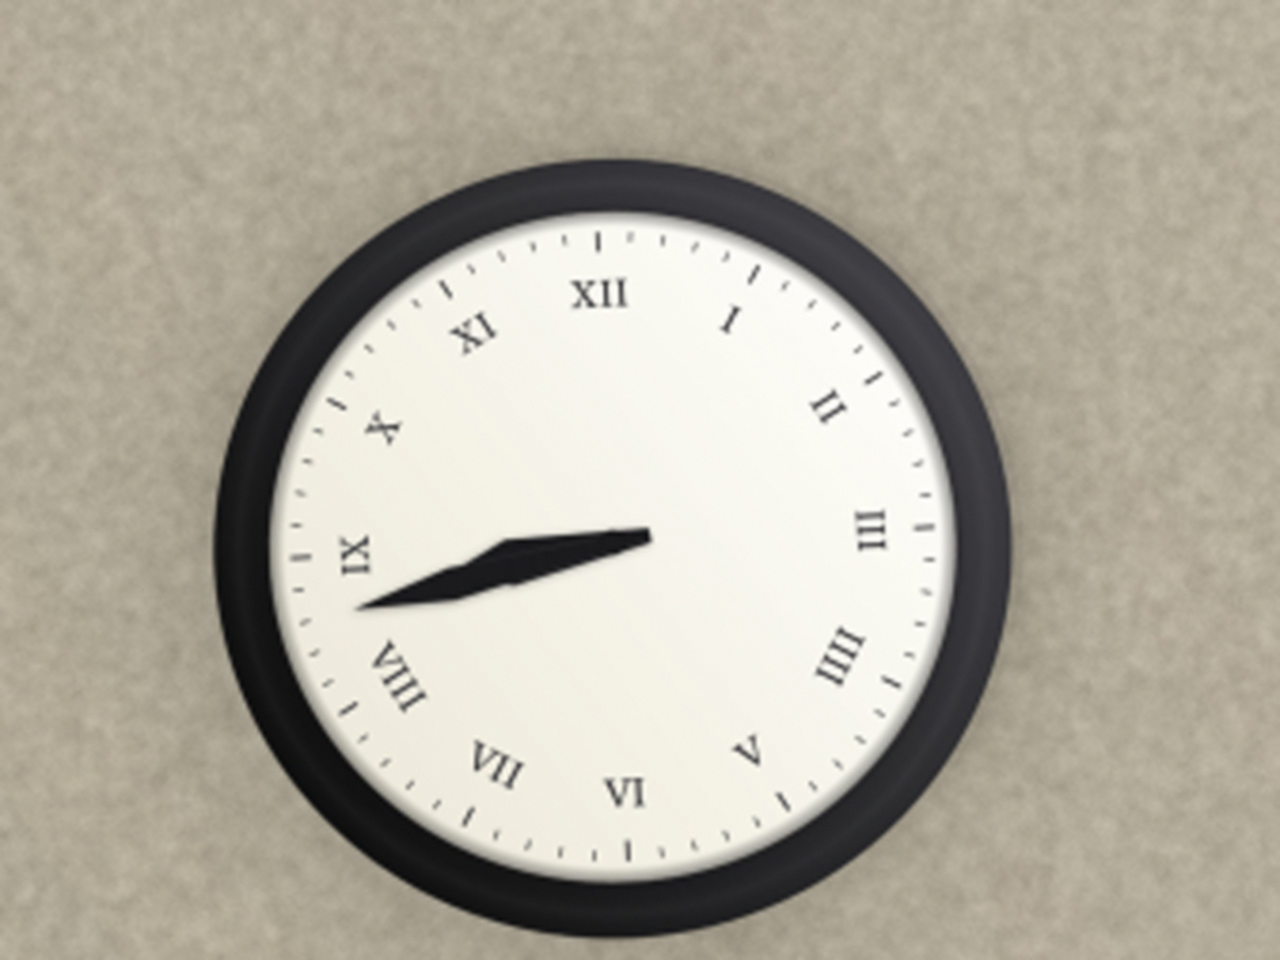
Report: {"hour": 8, "minute": 43}
